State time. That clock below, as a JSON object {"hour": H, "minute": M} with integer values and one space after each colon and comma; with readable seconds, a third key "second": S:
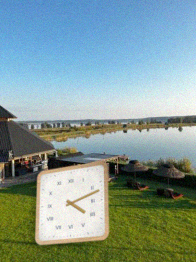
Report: {"hour": 4, "minute": 12}
